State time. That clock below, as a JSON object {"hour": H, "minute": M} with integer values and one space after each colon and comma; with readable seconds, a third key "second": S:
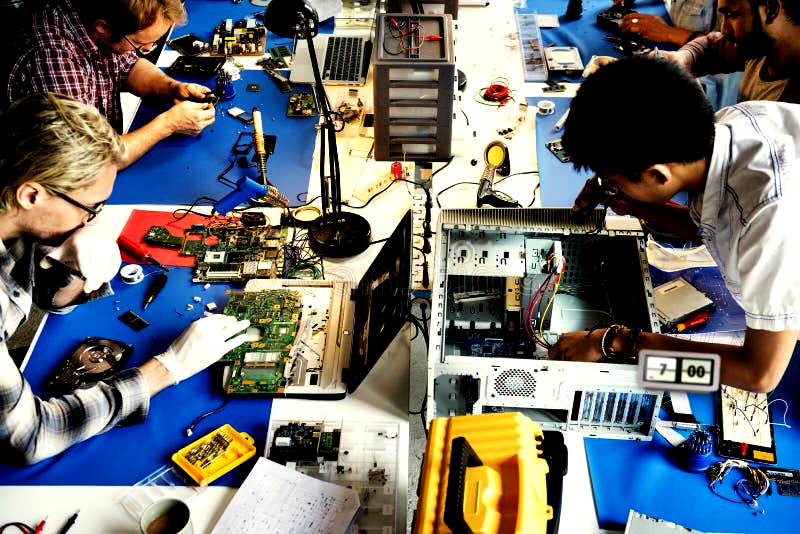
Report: {"hour": 7, "minute": 0}
